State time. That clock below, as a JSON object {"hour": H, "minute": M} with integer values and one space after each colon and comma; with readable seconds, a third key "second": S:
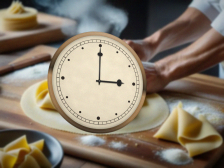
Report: {"hour": 3, "minute": 0}
